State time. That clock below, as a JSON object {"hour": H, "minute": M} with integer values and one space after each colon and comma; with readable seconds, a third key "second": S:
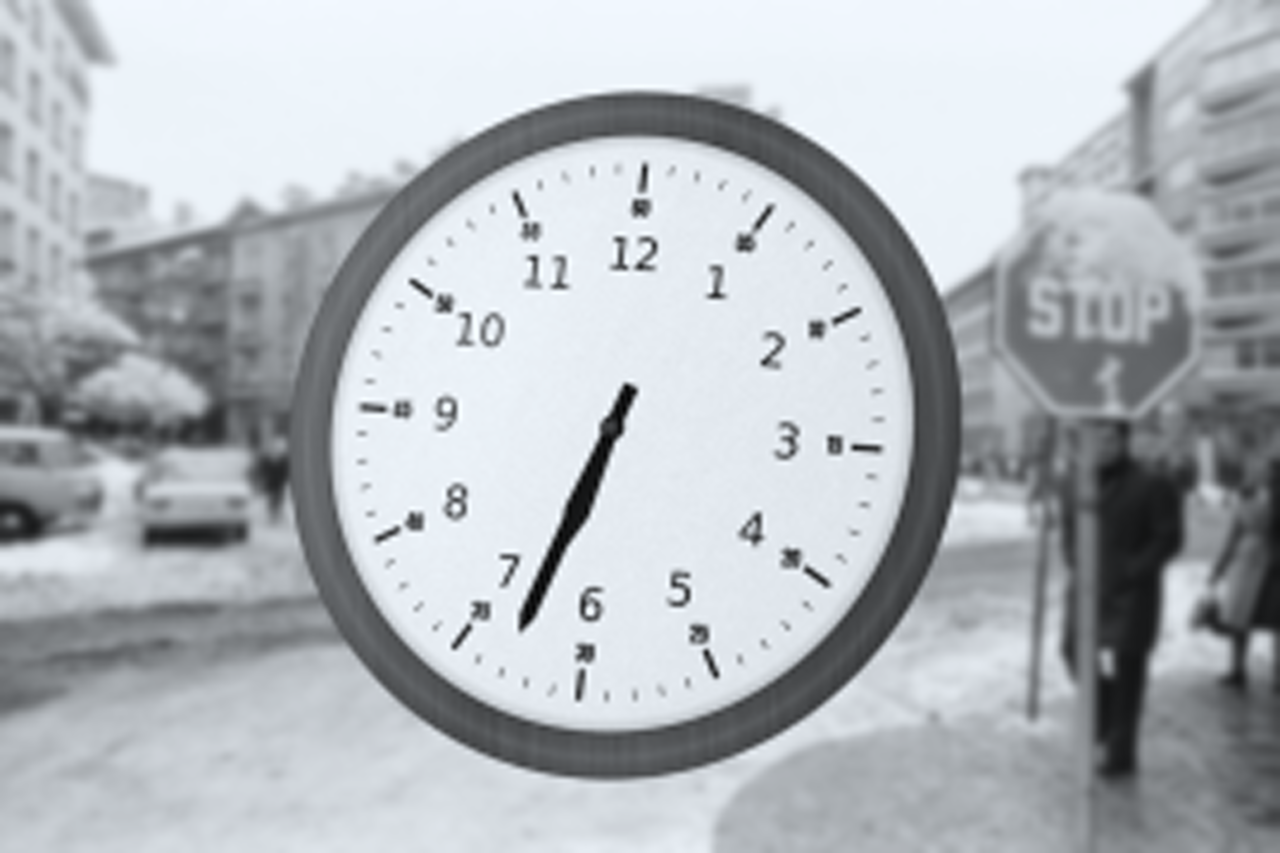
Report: {"hour": 6, "minute": 33}
